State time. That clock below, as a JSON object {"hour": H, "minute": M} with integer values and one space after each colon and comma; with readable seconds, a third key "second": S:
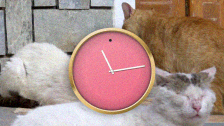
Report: {"hour": 11, "minute": 14}
